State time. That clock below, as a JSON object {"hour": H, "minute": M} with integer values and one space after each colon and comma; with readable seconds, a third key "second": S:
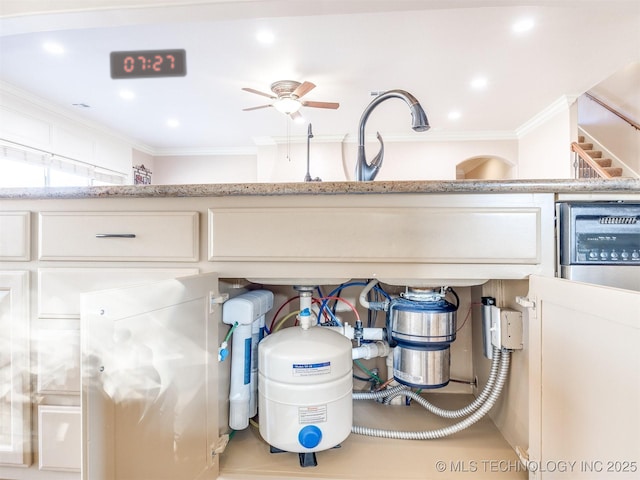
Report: {"hour": 7, "minute": 27}
